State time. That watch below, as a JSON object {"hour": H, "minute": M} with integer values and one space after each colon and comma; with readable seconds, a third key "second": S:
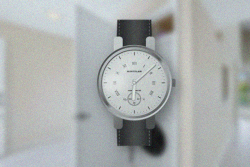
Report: {"hour": 6, "minute": 8}
